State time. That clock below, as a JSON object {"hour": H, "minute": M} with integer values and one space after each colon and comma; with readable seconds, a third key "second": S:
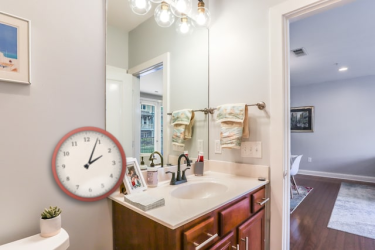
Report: {"hour": 2, "minute": 4}
